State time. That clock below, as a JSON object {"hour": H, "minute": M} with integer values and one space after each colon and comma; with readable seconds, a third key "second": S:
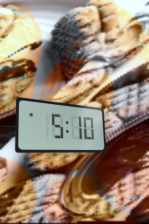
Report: {"hour": 5, "minute": 10}
